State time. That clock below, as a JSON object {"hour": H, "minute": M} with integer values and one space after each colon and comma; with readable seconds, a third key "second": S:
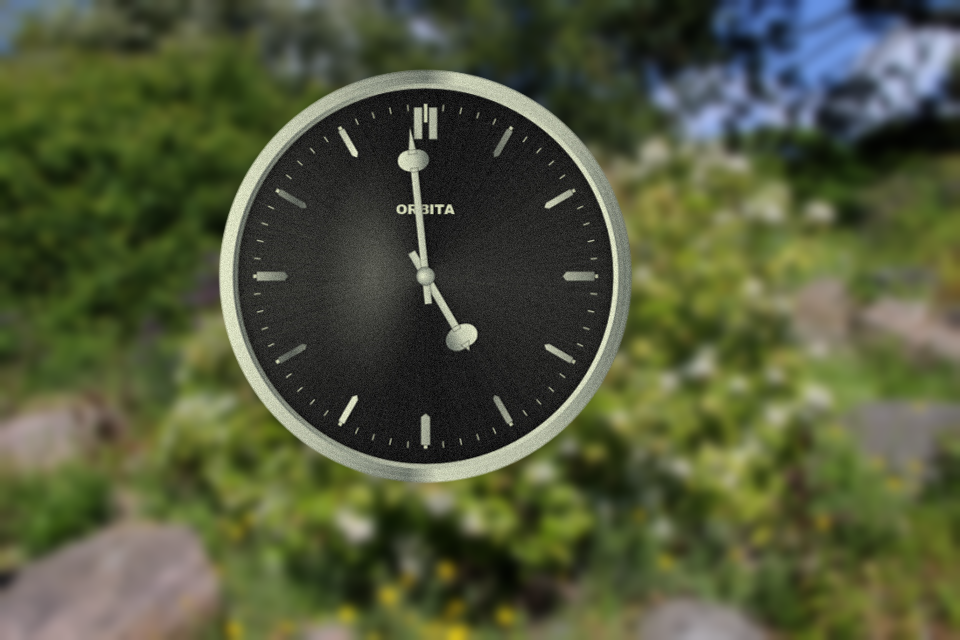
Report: {"hour": 4, "minute": 59}
